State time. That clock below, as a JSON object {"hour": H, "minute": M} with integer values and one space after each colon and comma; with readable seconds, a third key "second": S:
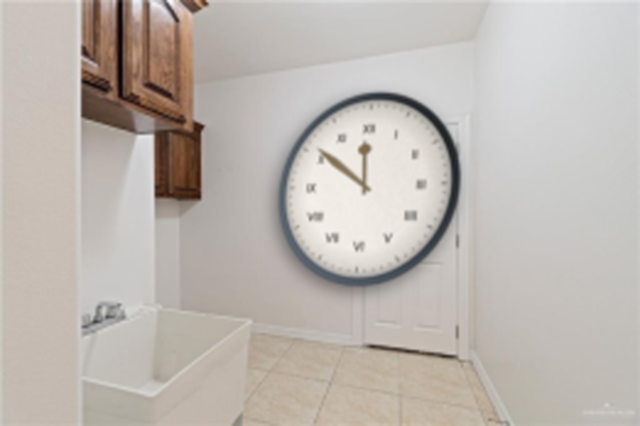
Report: {"hour": 11, "minute": 51}
